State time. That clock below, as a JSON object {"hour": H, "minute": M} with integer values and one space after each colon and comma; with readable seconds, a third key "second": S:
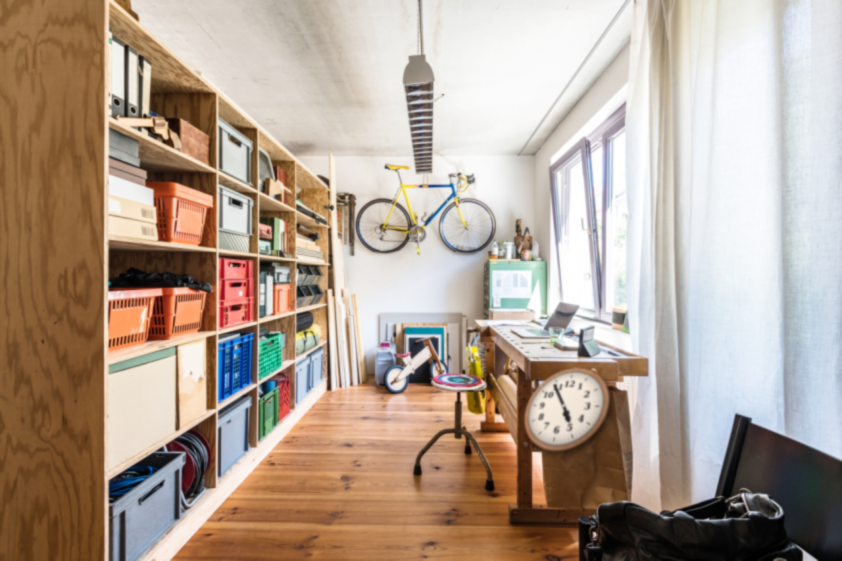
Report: {"hour": 4, "minute": 54}
